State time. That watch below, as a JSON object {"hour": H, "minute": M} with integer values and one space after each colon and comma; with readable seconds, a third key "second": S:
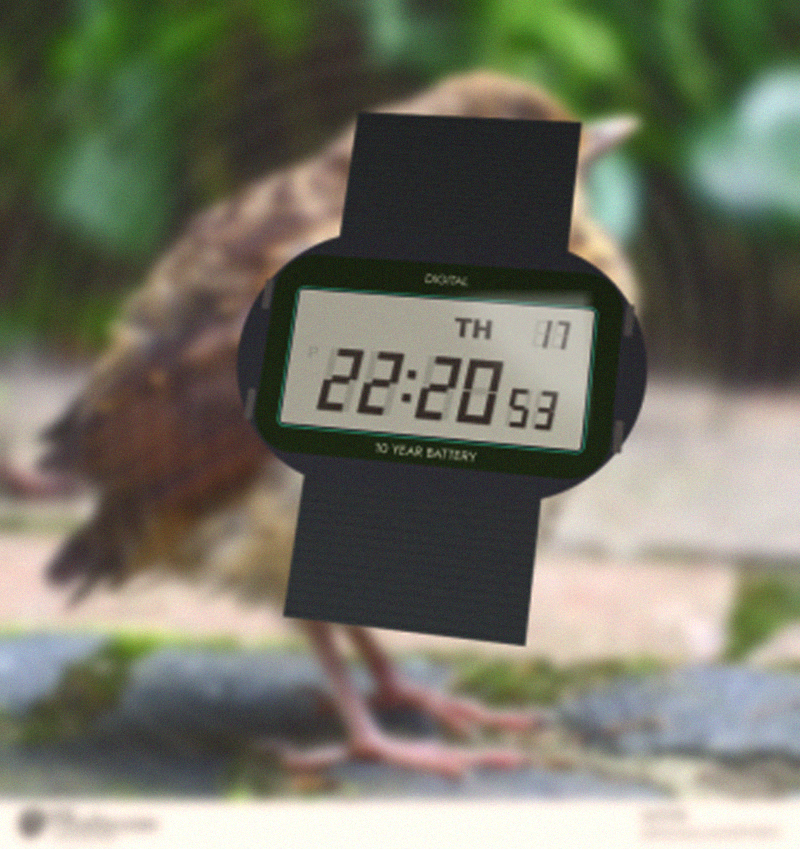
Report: {"hour": 22, "minute": 20, "second": 53}
